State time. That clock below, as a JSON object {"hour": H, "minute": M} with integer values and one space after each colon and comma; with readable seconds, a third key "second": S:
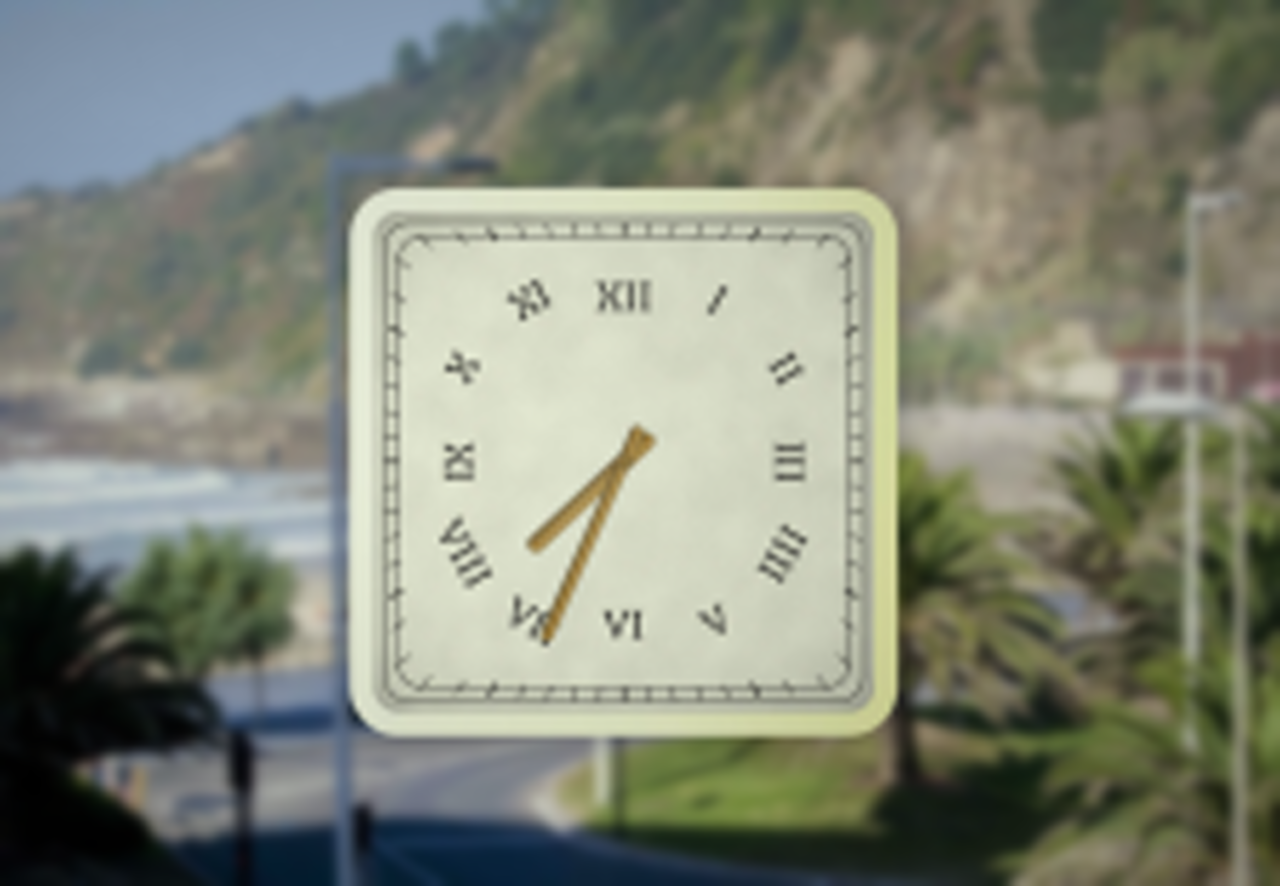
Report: {"hour": 7, "minute": 34}
